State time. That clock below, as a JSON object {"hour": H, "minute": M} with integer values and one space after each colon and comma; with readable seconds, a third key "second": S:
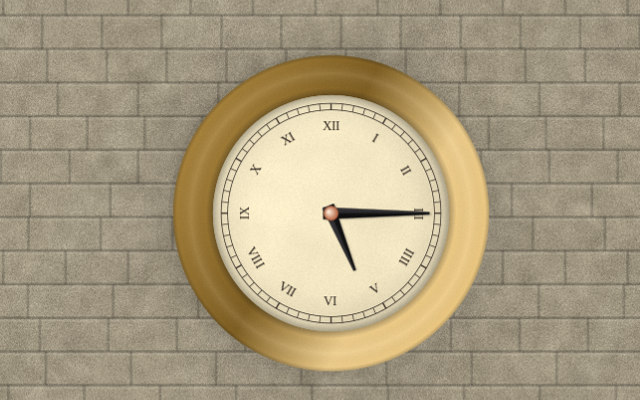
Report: {"hour": 5, "minute": 15}
